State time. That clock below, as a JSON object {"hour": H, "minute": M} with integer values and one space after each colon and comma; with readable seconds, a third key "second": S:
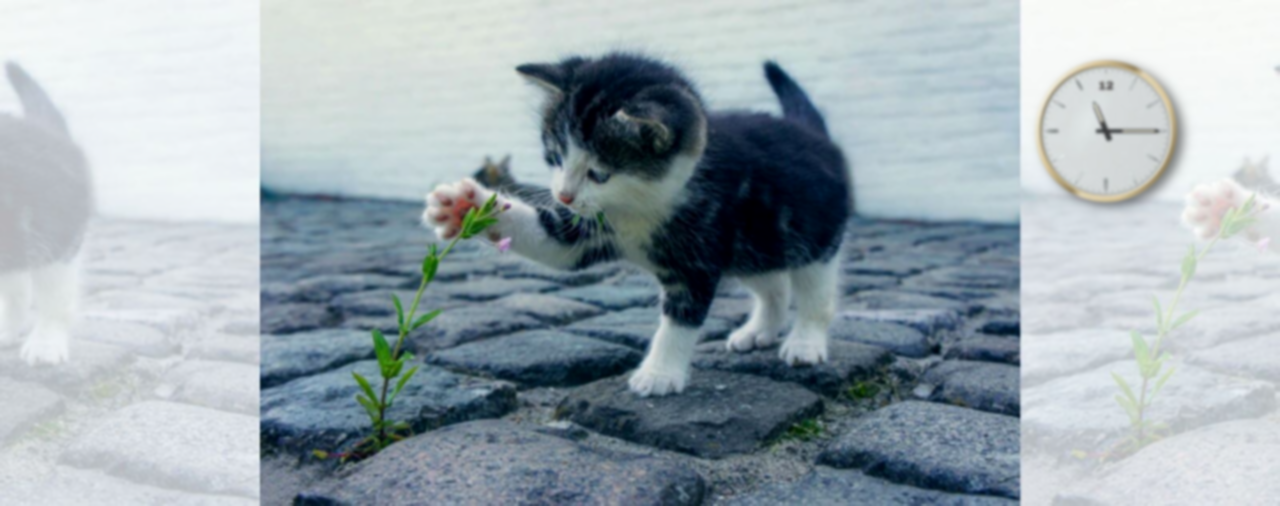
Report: {"hour": 11, "minute": 15}
